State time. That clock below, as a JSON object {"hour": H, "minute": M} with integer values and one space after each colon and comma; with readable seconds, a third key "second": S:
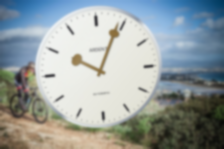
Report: {"hour": 10, "minute": 4}
